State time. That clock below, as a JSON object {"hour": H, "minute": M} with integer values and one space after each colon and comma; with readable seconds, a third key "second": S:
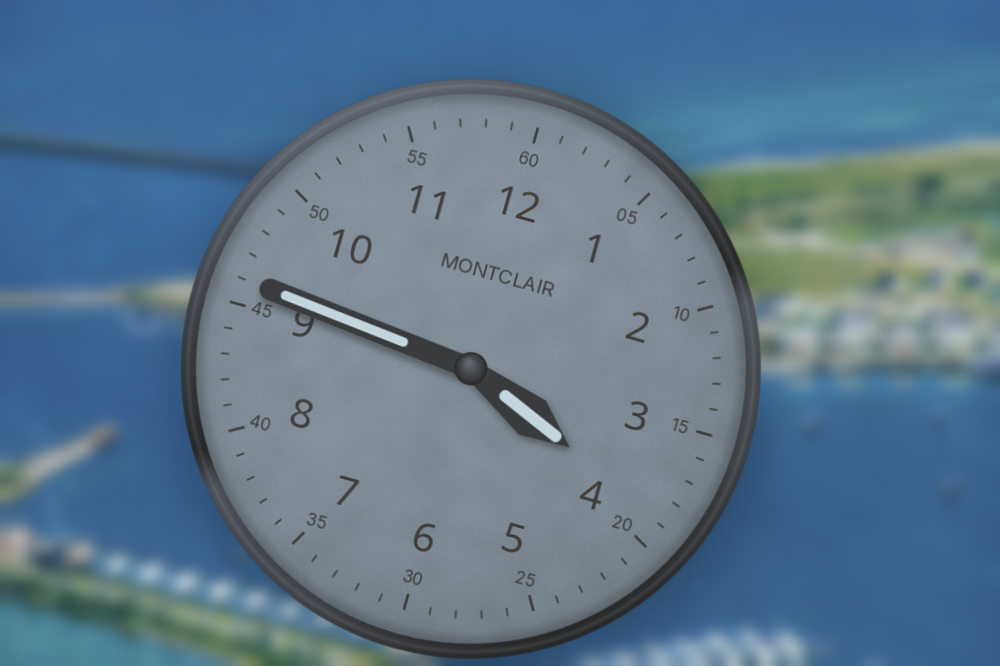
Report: {"hour": 3, "minute": 46}
